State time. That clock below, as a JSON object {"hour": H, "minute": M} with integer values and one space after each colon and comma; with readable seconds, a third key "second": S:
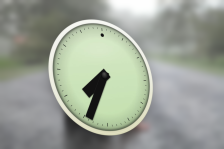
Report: {"hour": 7, "minute": 34}
